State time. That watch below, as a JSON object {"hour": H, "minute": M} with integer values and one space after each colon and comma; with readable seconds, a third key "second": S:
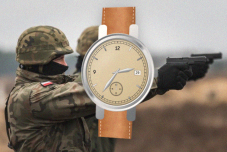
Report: {"hour": 2, "minute": 36}
